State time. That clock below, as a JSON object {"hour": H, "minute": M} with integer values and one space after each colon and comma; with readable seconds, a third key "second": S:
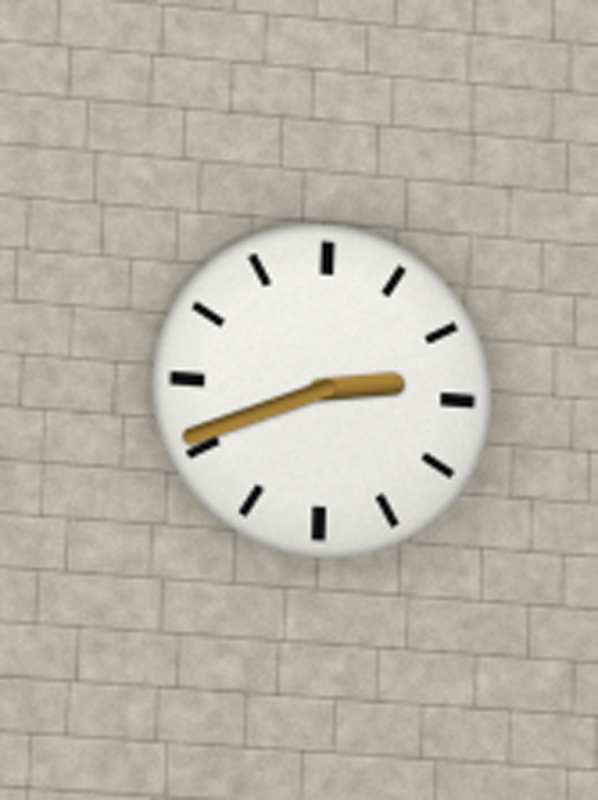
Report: {"hour": 2, "minute": 41}
